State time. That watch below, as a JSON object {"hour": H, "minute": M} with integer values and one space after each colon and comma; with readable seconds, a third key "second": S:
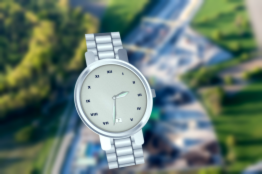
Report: {"hour": 2, "minute": 32}
